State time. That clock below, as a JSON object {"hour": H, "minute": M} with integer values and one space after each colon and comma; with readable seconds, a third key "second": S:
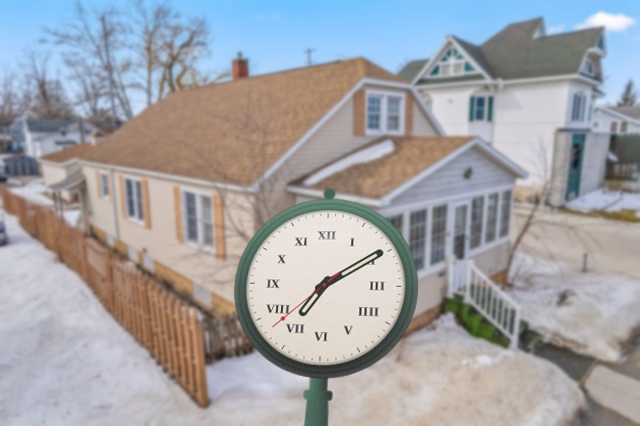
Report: {"hour": 7, "minute": 9, "second": 38}
